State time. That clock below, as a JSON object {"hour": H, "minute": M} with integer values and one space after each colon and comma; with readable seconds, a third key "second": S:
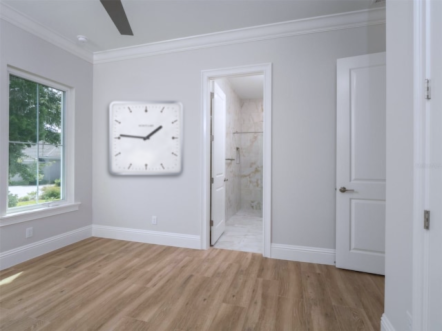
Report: {"hour": 1, "minute": 46}
